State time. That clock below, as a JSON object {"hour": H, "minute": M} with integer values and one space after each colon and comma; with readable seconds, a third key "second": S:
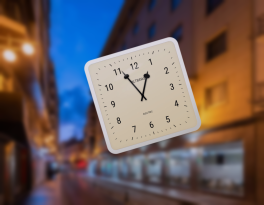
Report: {"hour": 12, "minute": 56}
